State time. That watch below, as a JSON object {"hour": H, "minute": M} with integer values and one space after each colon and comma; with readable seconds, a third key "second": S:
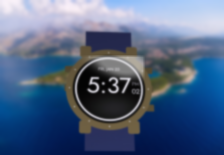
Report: {"hour": 5, "minute": 37}
